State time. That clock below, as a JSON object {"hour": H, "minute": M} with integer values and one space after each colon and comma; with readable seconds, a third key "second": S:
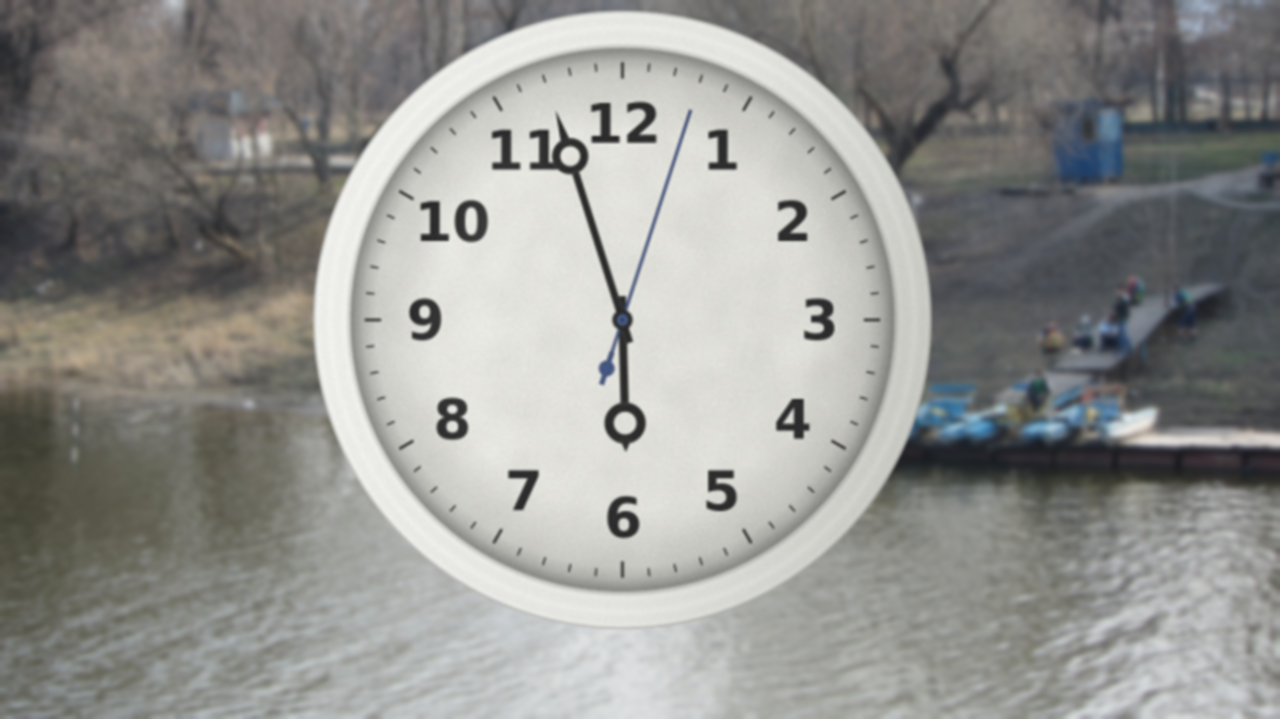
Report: {"hour": 5, "minute": 57, "second": 3}
